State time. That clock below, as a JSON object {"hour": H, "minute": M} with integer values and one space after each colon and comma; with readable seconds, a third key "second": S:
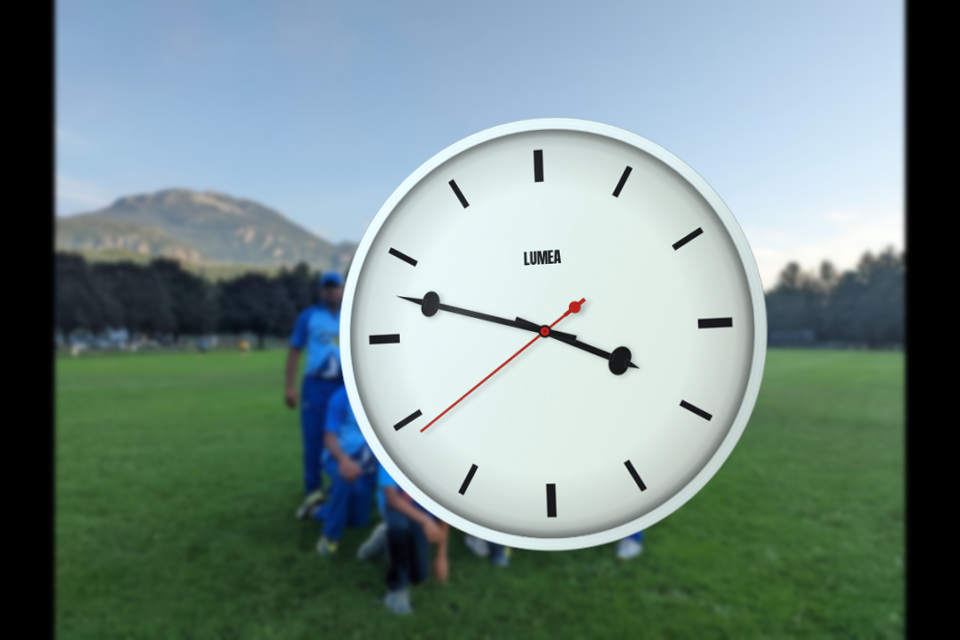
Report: {"hour": 3, "minute": 47, "second": 39}
